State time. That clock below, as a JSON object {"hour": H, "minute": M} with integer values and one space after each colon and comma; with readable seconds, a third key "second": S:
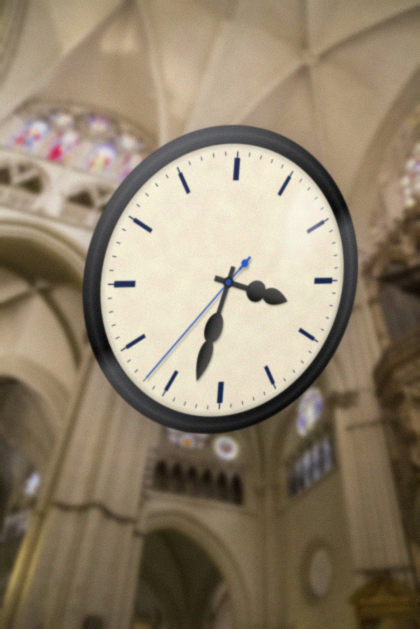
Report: {"hour": 3, "minute": 32, "second": 37}
